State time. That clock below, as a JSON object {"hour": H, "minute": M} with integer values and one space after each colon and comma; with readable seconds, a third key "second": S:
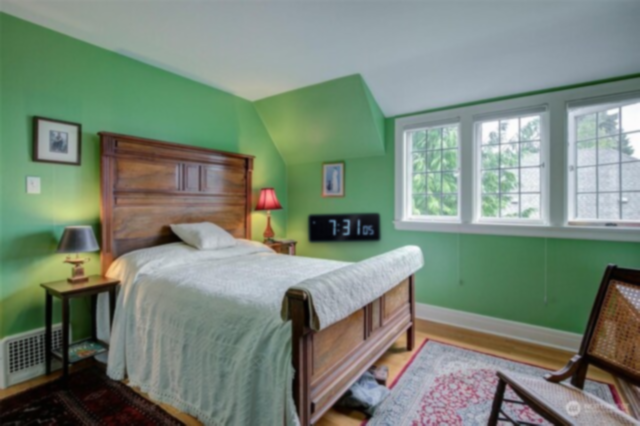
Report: {"hour": 7, "minute": 31}
